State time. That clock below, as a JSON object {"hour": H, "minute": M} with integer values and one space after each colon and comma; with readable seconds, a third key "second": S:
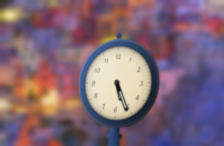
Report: {"hour": 5, "minute": 26}
